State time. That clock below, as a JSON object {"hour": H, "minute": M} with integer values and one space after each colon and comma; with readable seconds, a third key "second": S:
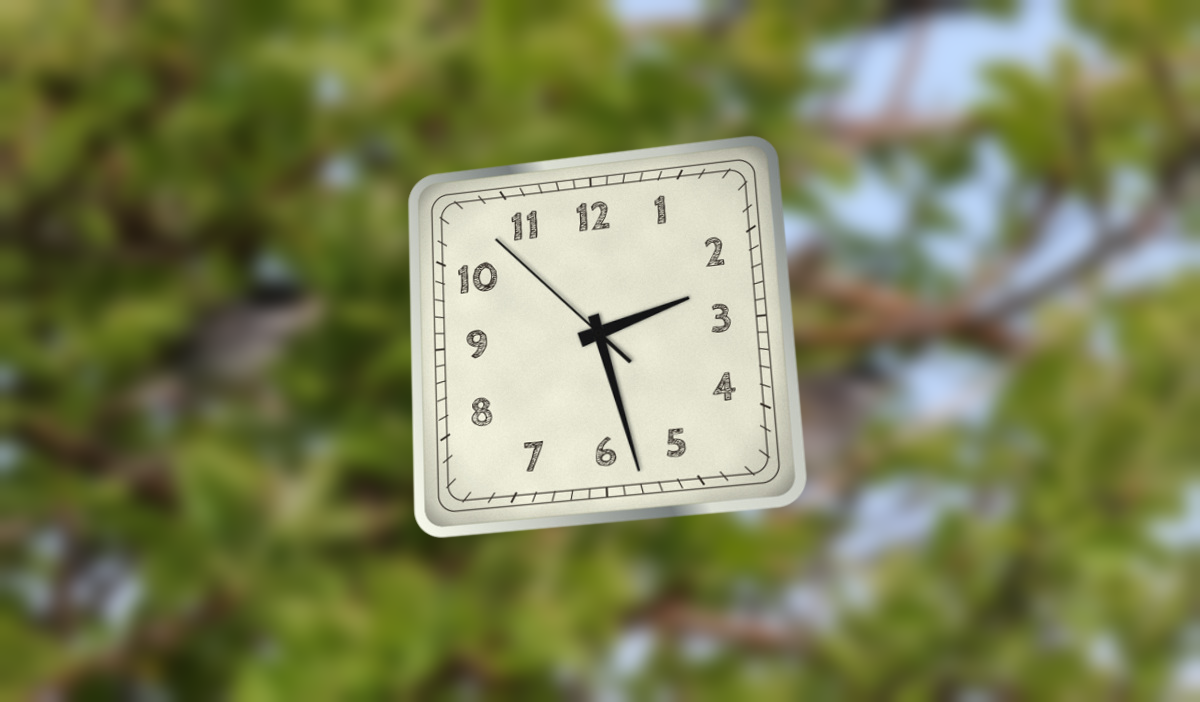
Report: {"hour": 2, "minute": 27, "second": 53}
